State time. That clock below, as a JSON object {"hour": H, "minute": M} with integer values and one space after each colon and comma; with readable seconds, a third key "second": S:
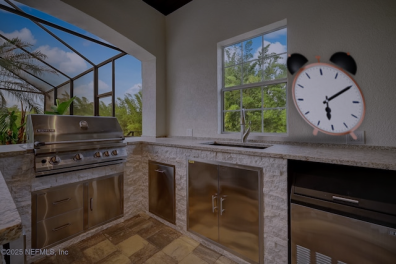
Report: {"hour": 6, "minute": 10}
